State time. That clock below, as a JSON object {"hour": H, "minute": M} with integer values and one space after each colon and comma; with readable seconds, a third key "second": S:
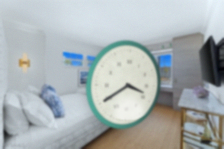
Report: {"hour": 3, "minute": 40}
